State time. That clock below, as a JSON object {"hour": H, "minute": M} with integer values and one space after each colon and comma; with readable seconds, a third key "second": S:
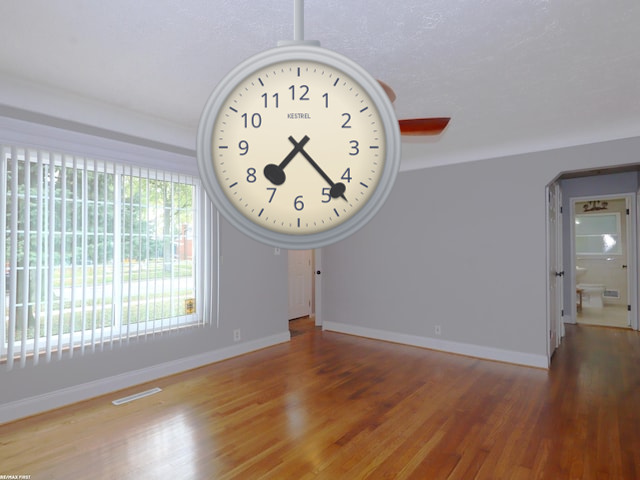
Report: {"hour": 7, "minute": 23}
